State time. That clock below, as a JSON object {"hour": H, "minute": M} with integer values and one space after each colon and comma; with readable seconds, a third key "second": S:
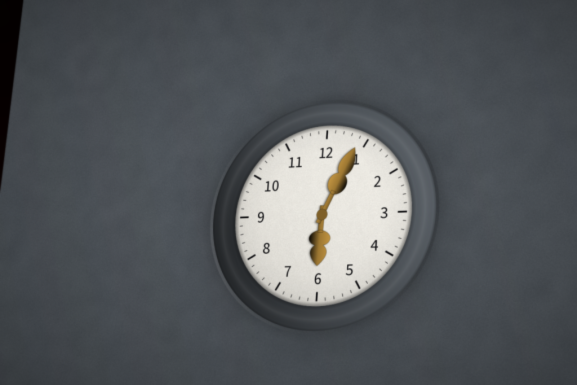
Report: {"hour": 6, "minute": 4}
